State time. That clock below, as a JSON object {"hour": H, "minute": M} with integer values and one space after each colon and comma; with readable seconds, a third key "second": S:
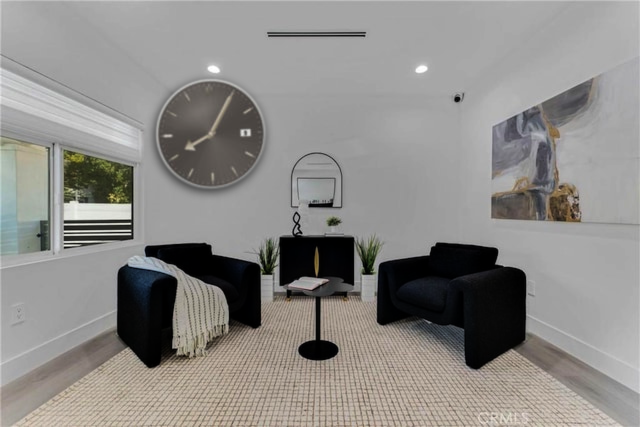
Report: {"hour": 8, "minute": 5}
